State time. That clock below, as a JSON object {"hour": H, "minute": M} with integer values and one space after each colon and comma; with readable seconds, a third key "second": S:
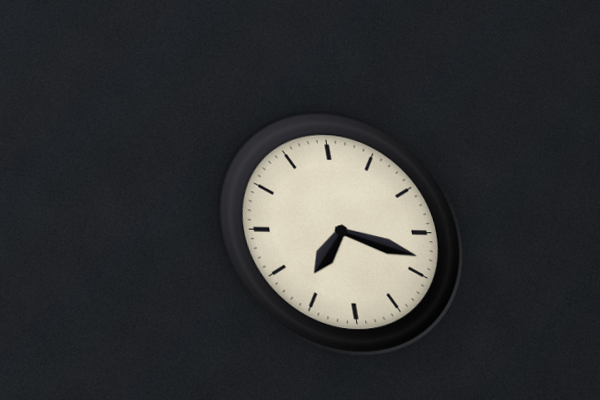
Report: {"hour": 7, "minute": 18}
